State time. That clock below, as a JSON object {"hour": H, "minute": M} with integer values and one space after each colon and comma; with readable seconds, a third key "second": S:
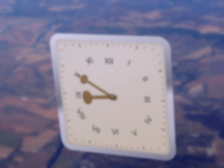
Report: {"hour": 8, "minute": 50}
